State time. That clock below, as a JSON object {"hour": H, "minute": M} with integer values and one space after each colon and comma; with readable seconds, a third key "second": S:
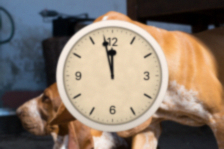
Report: {"hour": 11, "minute": 58}
